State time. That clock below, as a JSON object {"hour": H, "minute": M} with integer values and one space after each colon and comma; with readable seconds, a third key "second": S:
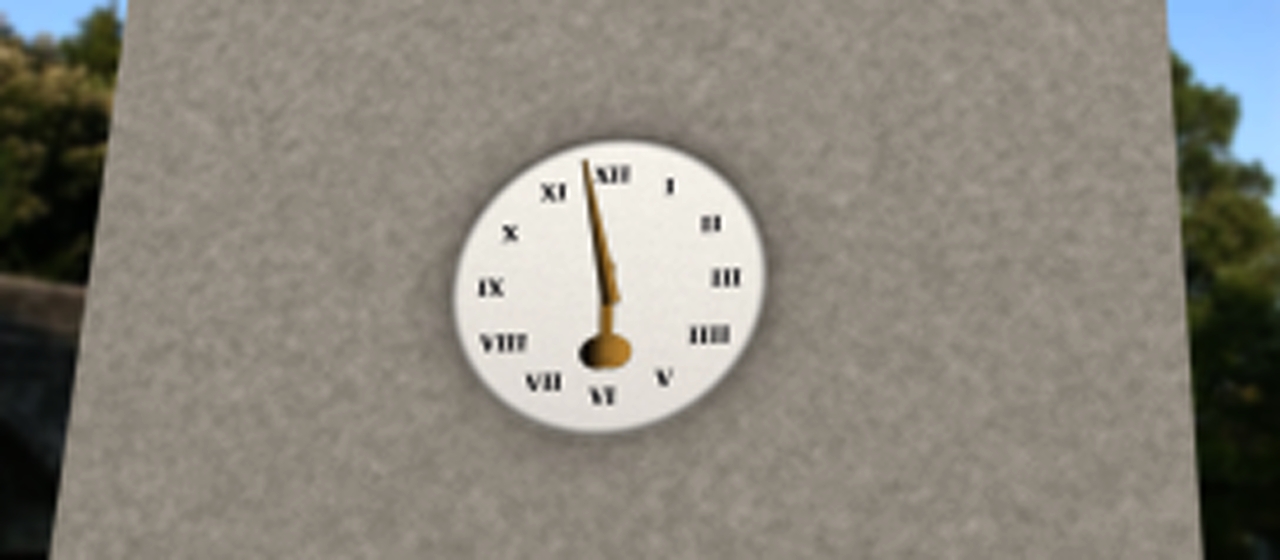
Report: {"hour": 5, "minute": 58}
